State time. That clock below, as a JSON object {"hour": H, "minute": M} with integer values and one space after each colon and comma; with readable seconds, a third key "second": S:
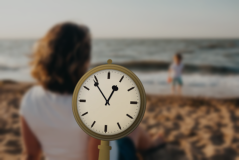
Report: {"hour": 12, "minute": 54}
